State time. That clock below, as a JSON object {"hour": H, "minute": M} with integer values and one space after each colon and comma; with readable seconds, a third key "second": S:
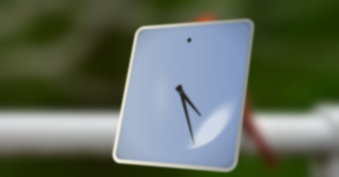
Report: {"hour": 4, "minute": 26}
